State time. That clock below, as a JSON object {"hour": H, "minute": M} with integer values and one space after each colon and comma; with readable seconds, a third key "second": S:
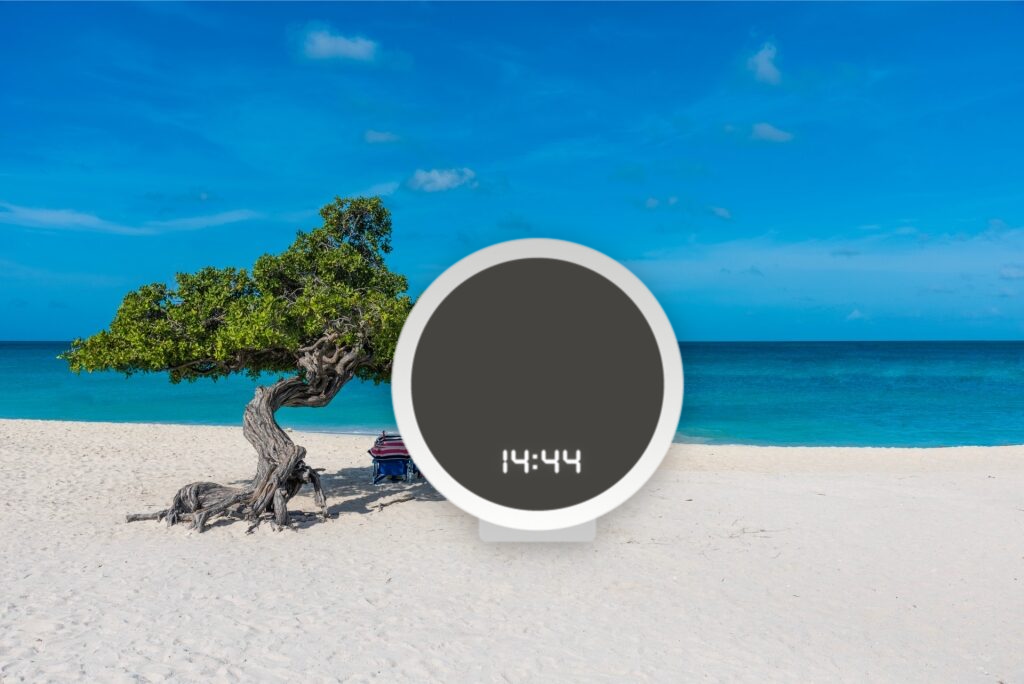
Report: {"hour": 14, "minute": 44}
